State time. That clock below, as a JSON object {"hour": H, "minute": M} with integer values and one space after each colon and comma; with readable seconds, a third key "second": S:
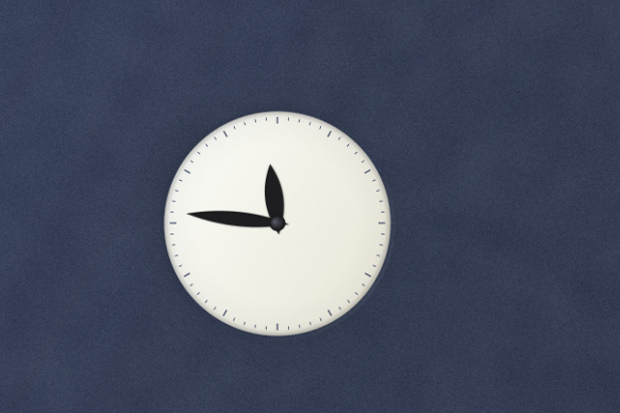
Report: {"hour": 11, "minute": 46}
